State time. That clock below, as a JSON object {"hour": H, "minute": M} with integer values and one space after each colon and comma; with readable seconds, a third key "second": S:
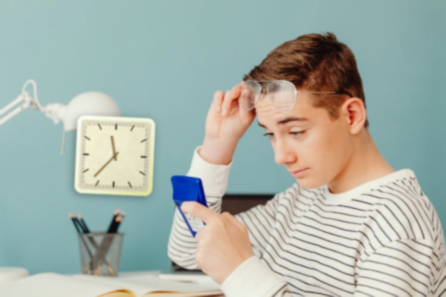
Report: {"hour": 11, "minute": 37}
